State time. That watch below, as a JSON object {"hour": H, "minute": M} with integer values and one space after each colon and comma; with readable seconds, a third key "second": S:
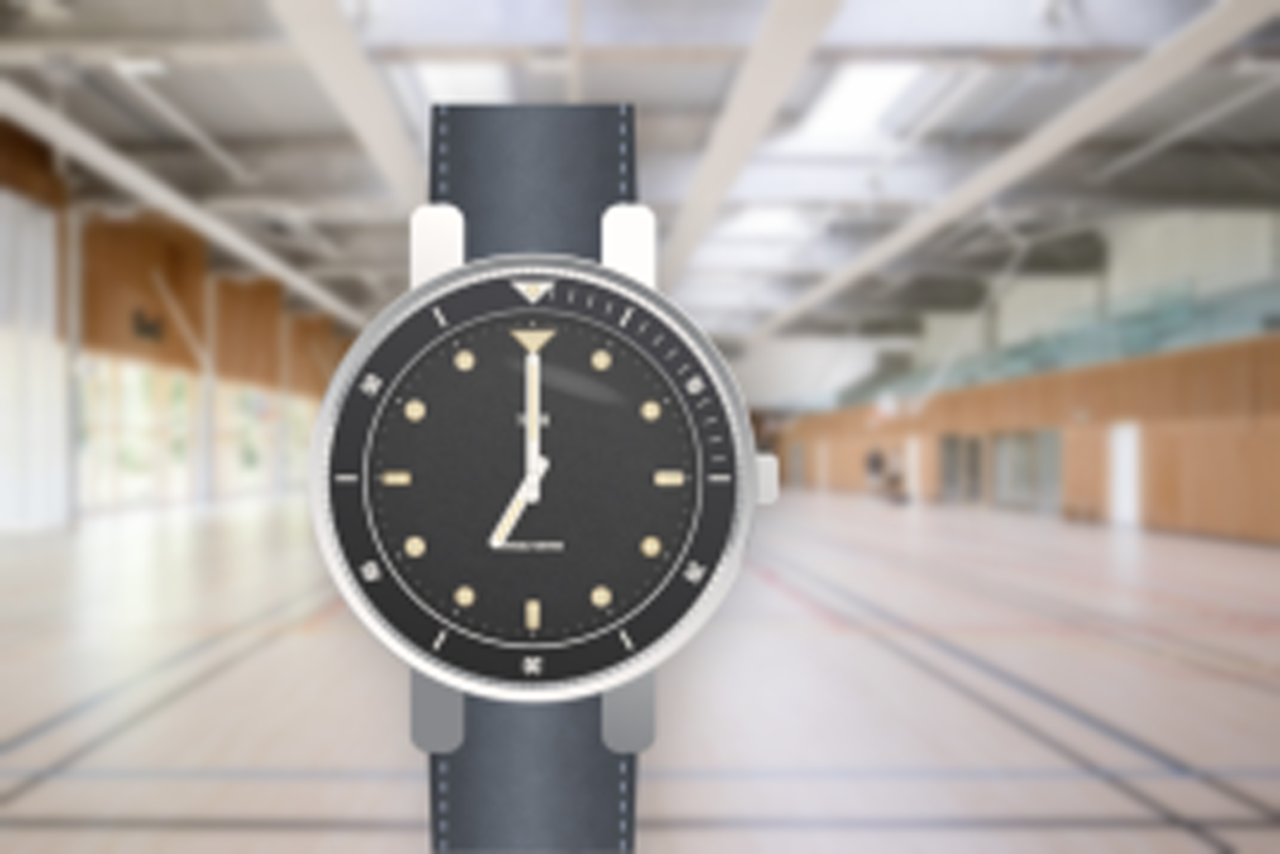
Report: {"hour": 7, "minute": 0}
